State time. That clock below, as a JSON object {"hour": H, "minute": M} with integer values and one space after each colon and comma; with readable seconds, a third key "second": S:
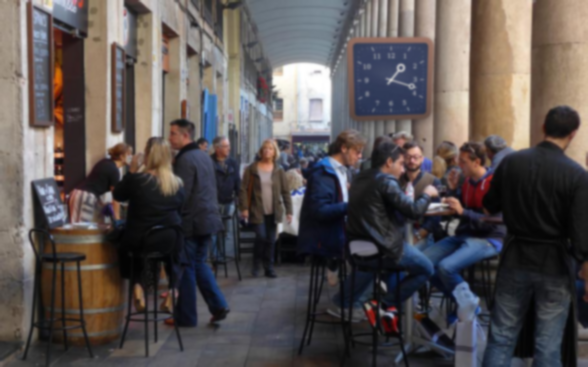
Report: {"hour": 1, "minute": 18}
